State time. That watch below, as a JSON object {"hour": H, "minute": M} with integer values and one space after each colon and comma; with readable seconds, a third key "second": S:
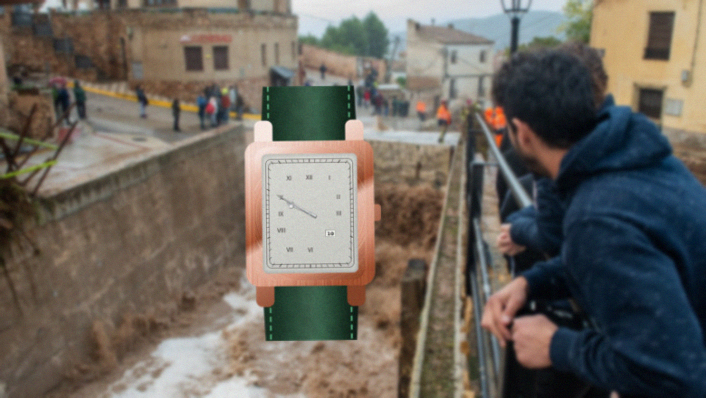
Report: {"hour": 9, "minute": 50}
